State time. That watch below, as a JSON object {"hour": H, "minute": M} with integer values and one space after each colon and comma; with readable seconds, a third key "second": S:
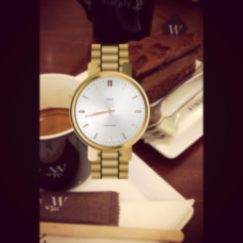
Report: {"hour": 8, "minute": 43}
